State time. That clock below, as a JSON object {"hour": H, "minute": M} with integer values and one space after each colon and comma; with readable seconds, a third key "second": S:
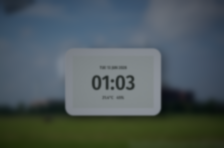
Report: {"hour": 1, "minute": 3}
